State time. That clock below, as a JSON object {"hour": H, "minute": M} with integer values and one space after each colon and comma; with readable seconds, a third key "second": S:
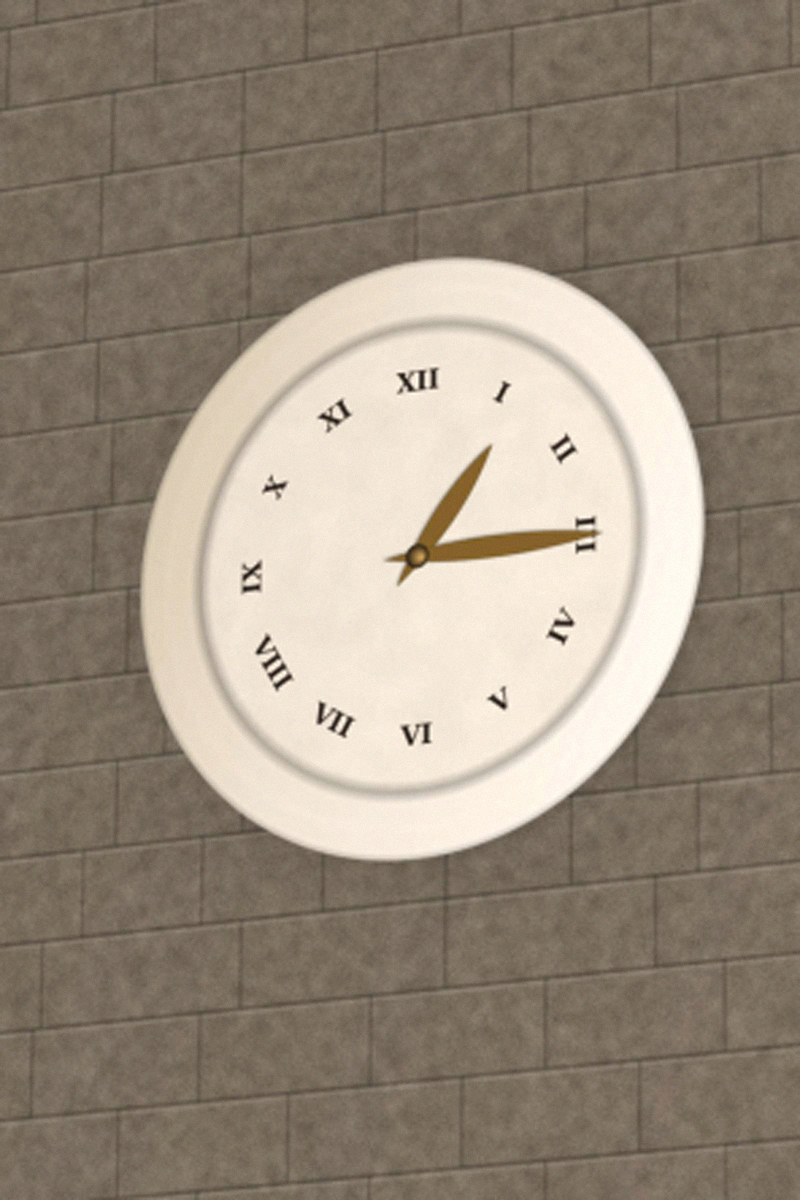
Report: {"hour": 1, "minute": 15}
